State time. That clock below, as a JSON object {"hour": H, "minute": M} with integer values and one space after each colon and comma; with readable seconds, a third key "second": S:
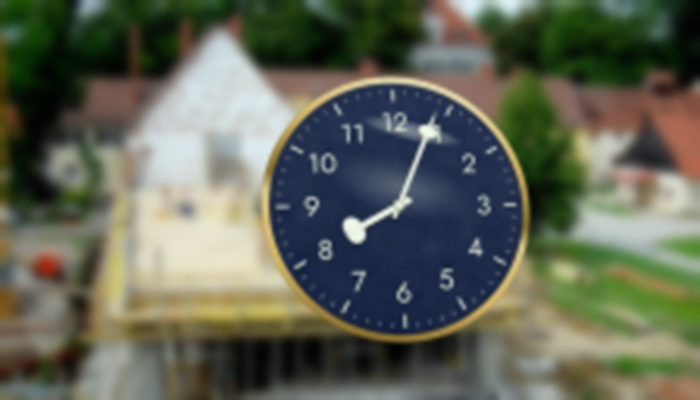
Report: {"hour": 8, "minute": 4}
